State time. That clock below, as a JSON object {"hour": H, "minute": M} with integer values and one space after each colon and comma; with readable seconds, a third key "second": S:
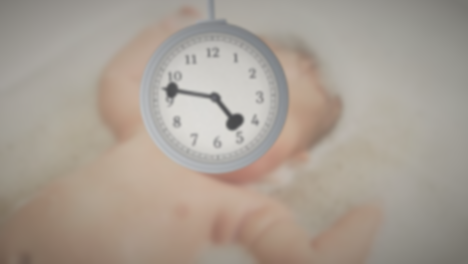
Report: {"hour": 4, "minute": 47}
